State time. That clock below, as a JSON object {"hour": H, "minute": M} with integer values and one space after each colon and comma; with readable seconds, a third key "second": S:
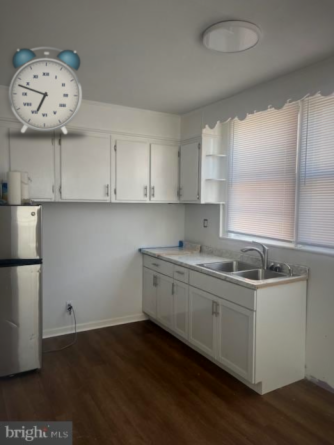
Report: {"hour": 6, "minute": 48}
